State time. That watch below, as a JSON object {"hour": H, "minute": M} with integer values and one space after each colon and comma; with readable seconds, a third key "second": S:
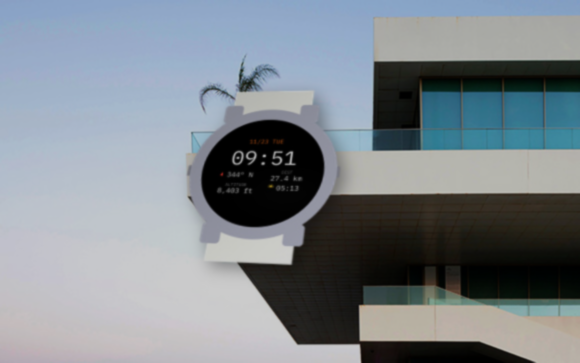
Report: {"hour": 9, "minute": 51}
